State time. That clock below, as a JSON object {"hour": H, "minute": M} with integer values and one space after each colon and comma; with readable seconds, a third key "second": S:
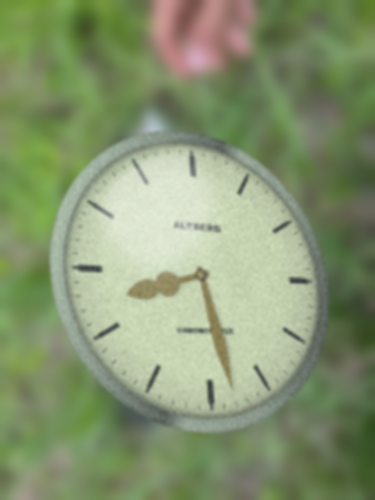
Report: {"hour": 8, "minute": 28}
